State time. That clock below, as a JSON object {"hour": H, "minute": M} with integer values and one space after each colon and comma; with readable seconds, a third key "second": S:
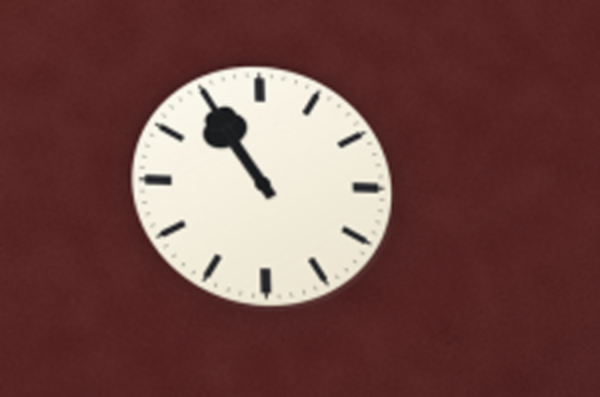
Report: {"hour": 10, "minute": 55}
